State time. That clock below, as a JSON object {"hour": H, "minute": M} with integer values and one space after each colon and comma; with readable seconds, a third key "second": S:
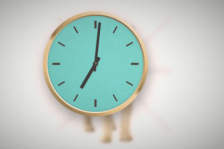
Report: {"hour": 7, "minute": 1}
